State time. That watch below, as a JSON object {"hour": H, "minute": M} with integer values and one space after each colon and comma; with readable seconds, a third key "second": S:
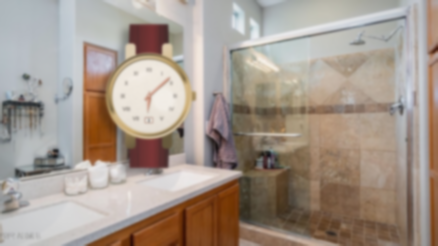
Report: {"hour": 6, "minute": 8}
